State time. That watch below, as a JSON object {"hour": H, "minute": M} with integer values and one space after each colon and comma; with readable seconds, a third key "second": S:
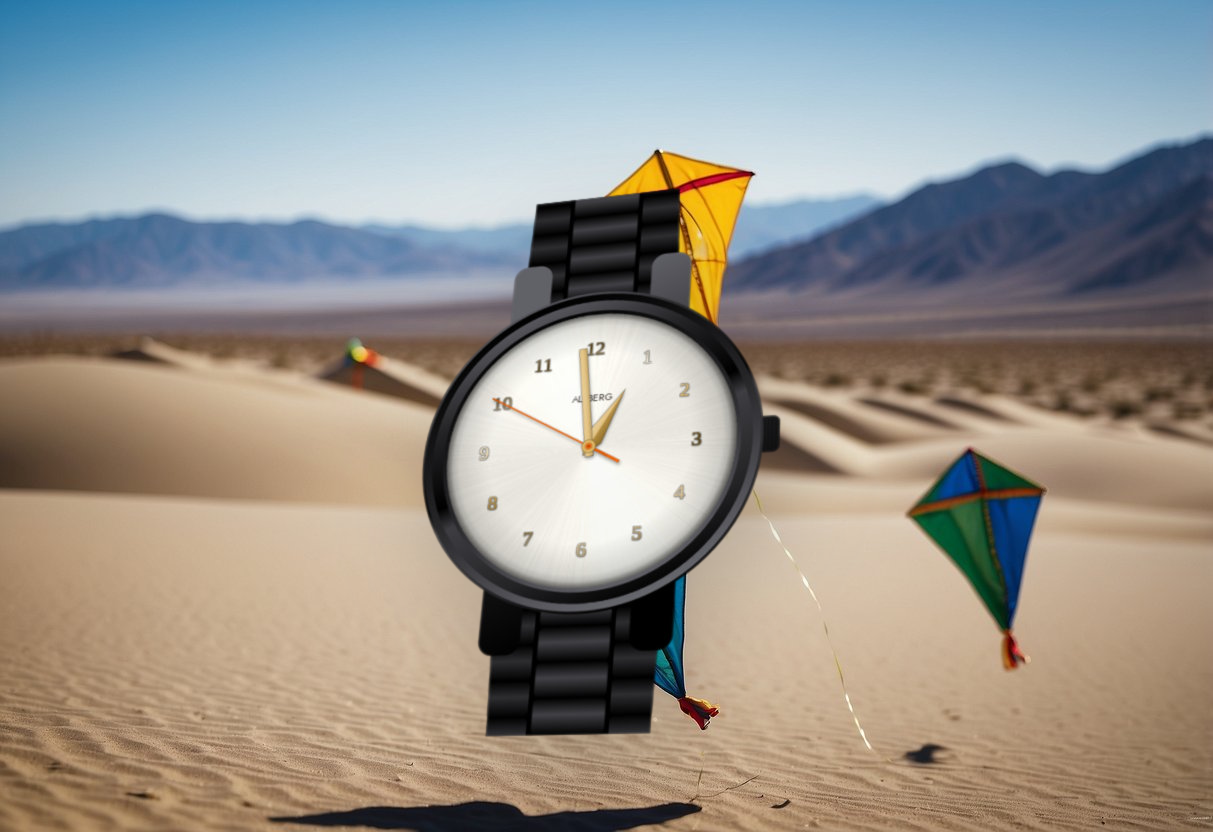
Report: {"hour": 12, "minute": 58, "second": 50}
